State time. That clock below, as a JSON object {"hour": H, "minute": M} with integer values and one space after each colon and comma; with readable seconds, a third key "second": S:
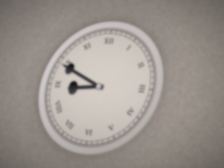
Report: {"hour": 8, "minute": 49}
